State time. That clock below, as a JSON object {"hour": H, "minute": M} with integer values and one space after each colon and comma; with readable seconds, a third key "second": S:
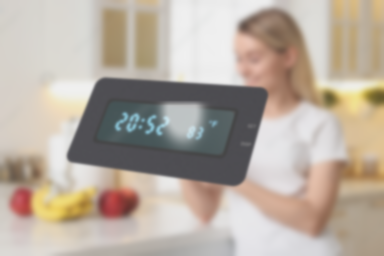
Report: {"hour": 20, "minute": 52}
